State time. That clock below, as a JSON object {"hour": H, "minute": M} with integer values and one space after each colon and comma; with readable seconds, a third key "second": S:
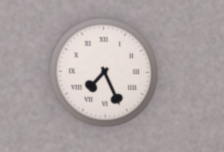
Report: {"hour": 7, "minute": 26}
